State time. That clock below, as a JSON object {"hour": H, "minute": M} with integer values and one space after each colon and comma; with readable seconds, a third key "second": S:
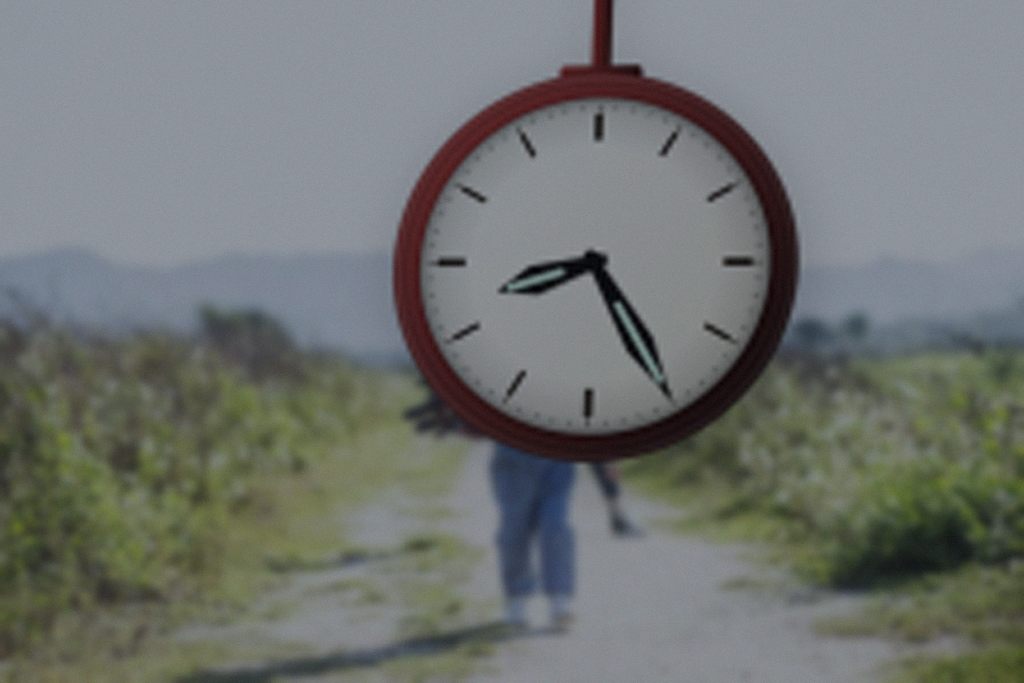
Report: {"hour": 8, "minute": 25}
